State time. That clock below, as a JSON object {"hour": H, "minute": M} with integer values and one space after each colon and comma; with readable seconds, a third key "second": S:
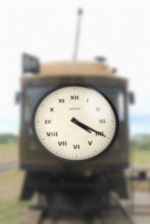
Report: {"hour": 4, "minute": 20}
